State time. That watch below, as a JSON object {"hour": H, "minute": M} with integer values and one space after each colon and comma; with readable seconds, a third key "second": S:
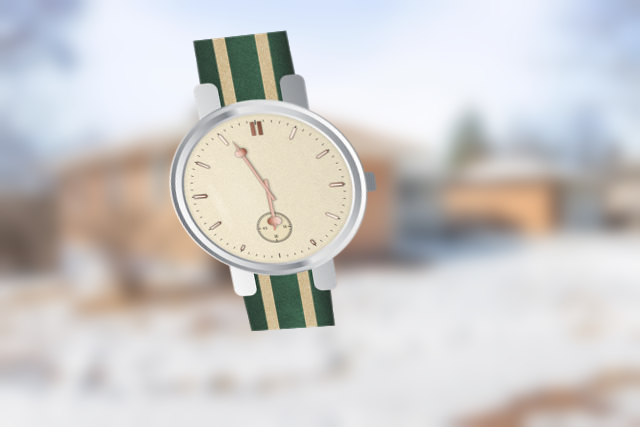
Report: {"hour": 5, "minute": 56}
